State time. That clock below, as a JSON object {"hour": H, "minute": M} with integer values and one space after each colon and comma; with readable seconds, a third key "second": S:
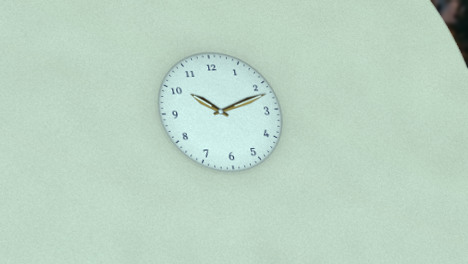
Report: {"hour": 10, "minute": 12}
